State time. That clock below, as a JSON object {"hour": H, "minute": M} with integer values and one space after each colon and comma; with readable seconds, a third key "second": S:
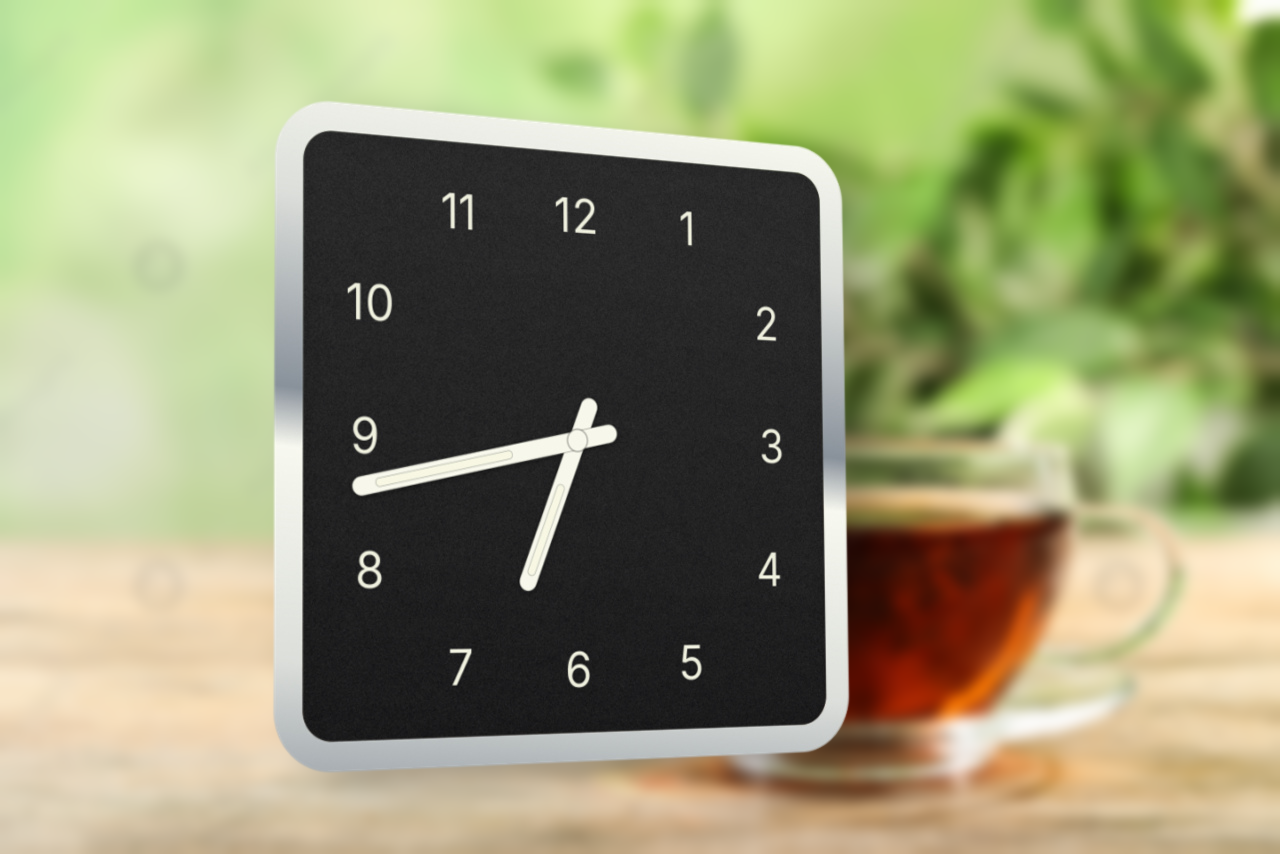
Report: {"hour": 6, "minute": 43}
